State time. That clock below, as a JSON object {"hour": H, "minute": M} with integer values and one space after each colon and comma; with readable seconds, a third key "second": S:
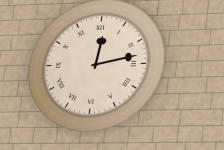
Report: {"hour": 12, "minute": 13}
